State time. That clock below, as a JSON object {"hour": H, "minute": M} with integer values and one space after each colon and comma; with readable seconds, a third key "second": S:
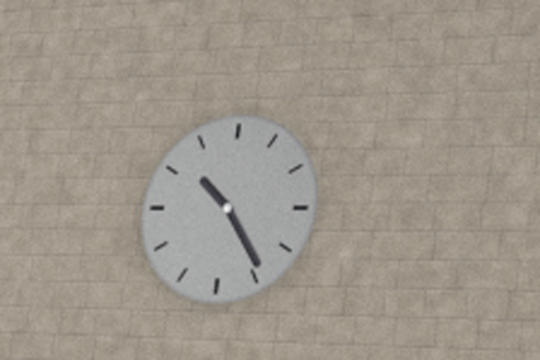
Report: {"hour": 10, "minute": 24}
